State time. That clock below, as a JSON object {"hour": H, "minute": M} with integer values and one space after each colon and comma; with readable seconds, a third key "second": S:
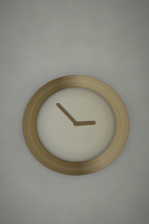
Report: {"hour": 2, "minute": 53}
